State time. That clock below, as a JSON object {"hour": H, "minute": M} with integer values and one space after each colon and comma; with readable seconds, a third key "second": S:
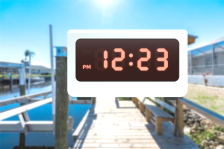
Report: {"hour": 12, "minute": 23}
